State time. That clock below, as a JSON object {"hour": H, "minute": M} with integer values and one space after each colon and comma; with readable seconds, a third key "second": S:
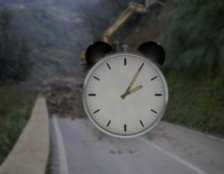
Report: {"hour": 2, "minute": 5}
